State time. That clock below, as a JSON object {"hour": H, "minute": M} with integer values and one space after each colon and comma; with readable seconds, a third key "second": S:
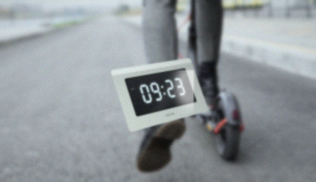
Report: {"hour": 9, "minute": 23}
